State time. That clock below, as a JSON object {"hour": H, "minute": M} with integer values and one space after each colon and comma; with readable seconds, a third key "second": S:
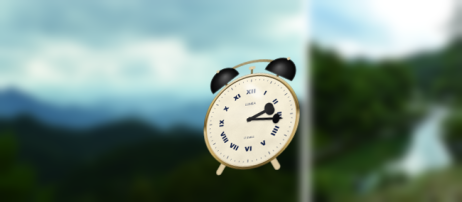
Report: {"hour": 2, "minute": 16}
